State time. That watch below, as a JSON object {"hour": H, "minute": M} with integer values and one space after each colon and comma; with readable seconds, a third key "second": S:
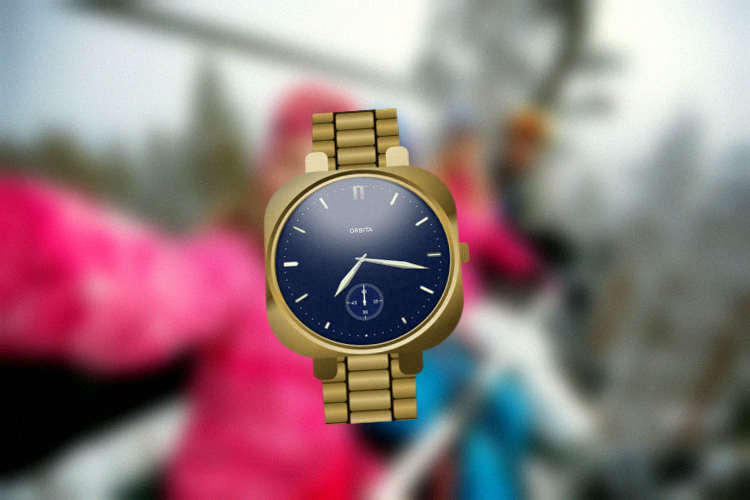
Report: {"hour": 7, "minute": 17}
